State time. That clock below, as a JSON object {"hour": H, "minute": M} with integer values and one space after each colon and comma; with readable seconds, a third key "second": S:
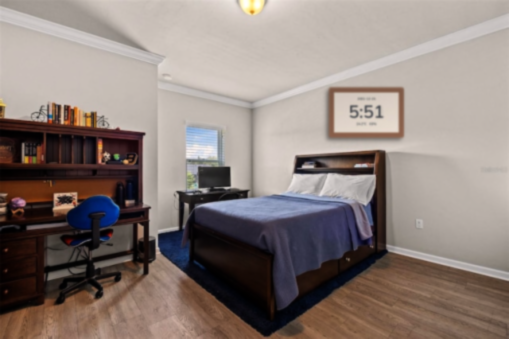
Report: {"hour": 5, "minute": 51}
